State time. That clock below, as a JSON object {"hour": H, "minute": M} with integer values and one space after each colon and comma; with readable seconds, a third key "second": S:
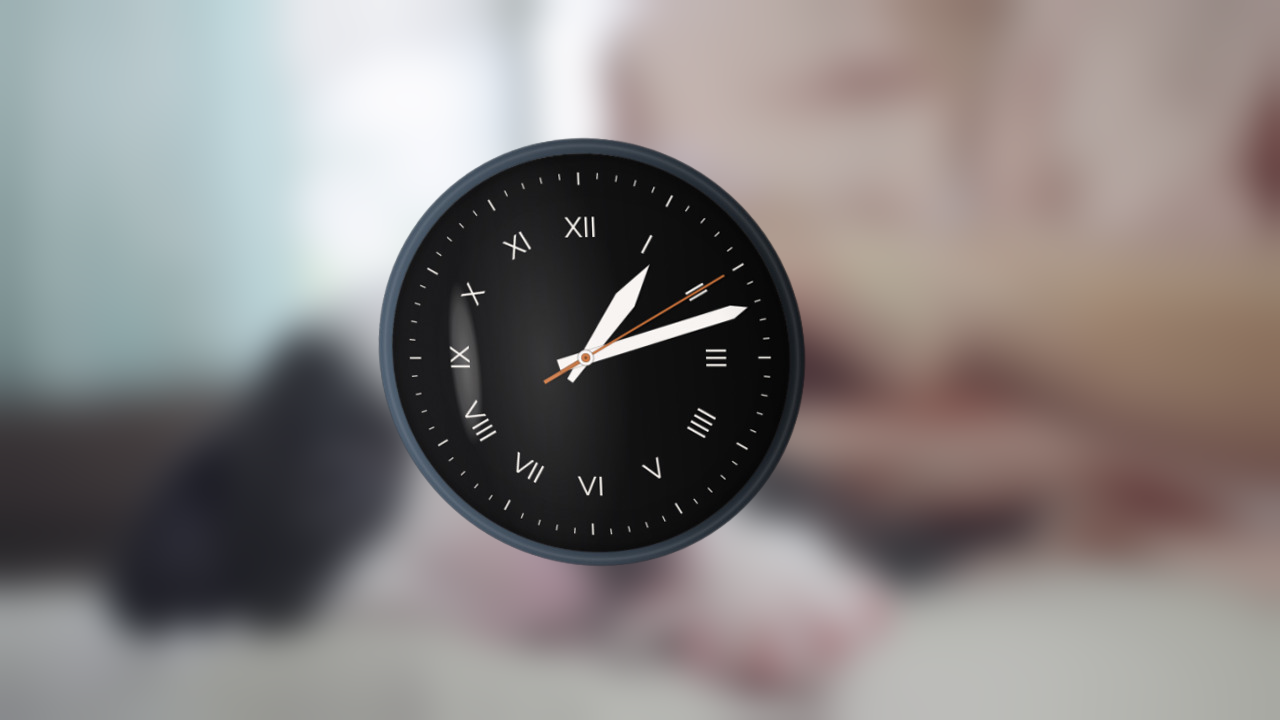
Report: {"hour": 1, "minute": 12, "second": 10}
